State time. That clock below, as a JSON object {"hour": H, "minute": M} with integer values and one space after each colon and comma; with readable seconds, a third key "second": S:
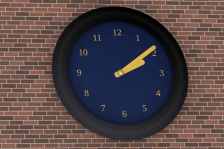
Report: {"hour": 2, "minute": 9}
